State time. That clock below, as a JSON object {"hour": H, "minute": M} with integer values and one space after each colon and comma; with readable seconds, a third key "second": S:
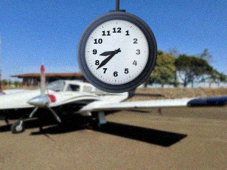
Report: {"hour": 8, "minute": 38}
